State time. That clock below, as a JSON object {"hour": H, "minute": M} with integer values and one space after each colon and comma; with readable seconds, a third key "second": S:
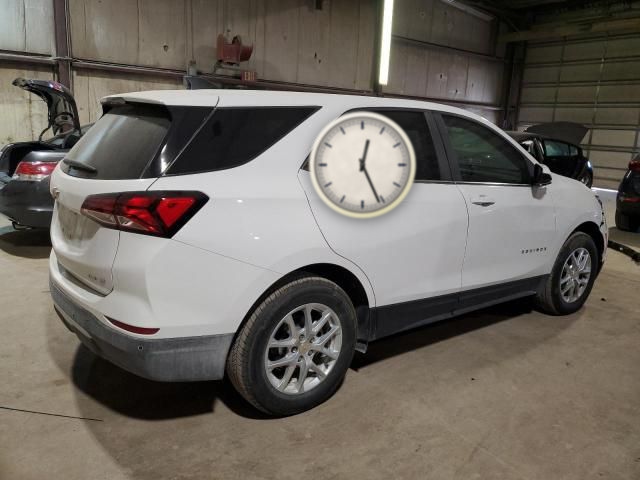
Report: {"hour": 12, "minute": 26}
